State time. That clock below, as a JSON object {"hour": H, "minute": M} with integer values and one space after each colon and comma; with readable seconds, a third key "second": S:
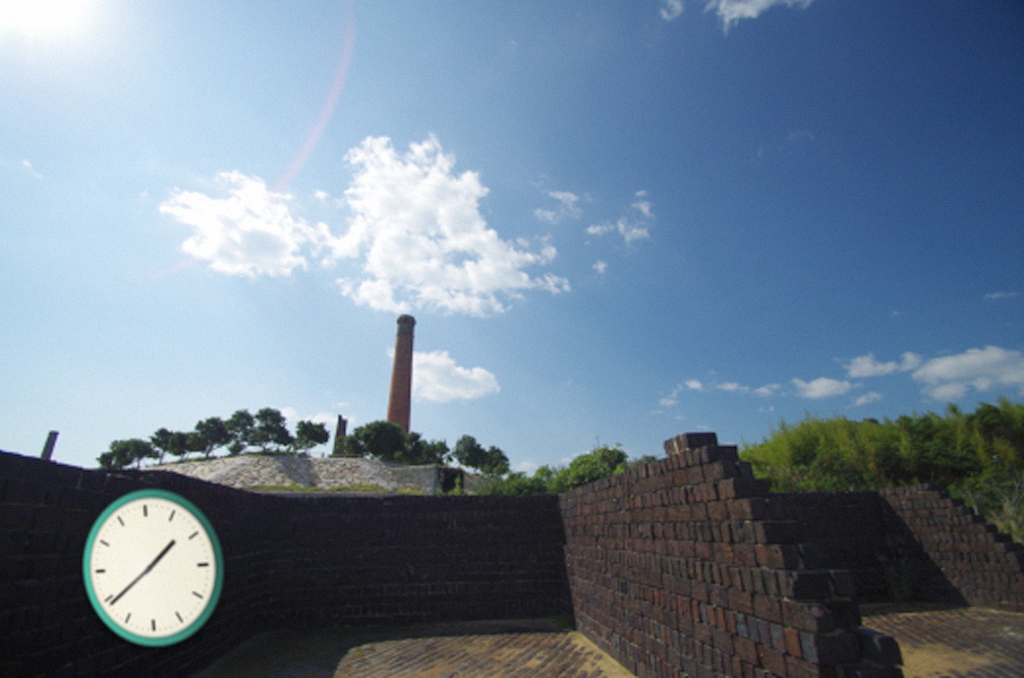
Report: {"hour": 1, "minute": 39}
